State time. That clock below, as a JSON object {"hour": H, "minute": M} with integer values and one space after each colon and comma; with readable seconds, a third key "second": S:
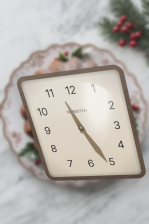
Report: {"hour": 11, "minute": 26}
